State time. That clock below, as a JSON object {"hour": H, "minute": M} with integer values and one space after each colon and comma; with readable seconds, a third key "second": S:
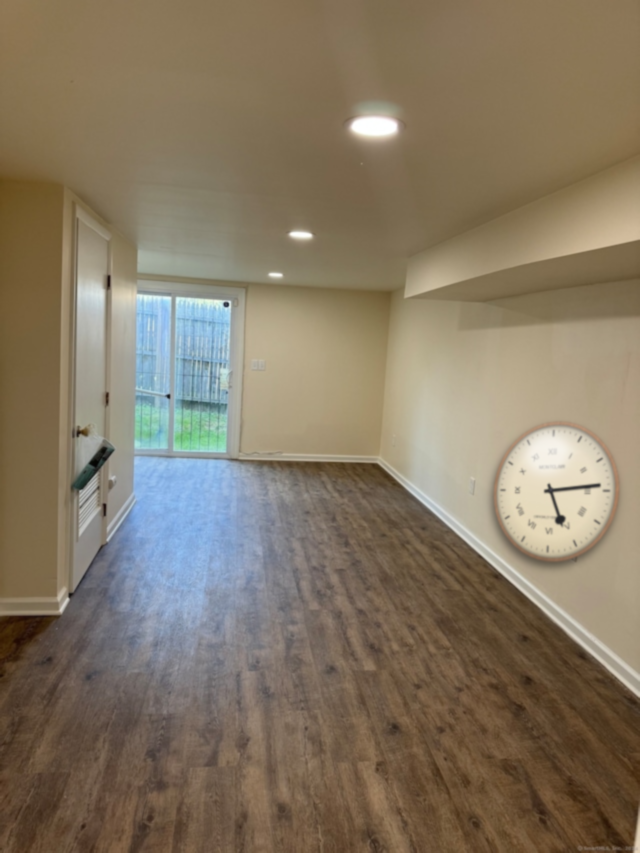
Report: {"hour": 5, "minute": 14}
